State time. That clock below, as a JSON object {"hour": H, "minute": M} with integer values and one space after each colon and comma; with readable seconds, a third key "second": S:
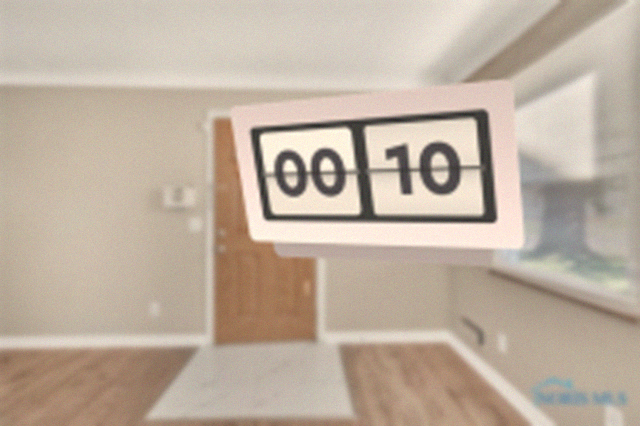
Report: {"hour": 0, "minute": 10}
